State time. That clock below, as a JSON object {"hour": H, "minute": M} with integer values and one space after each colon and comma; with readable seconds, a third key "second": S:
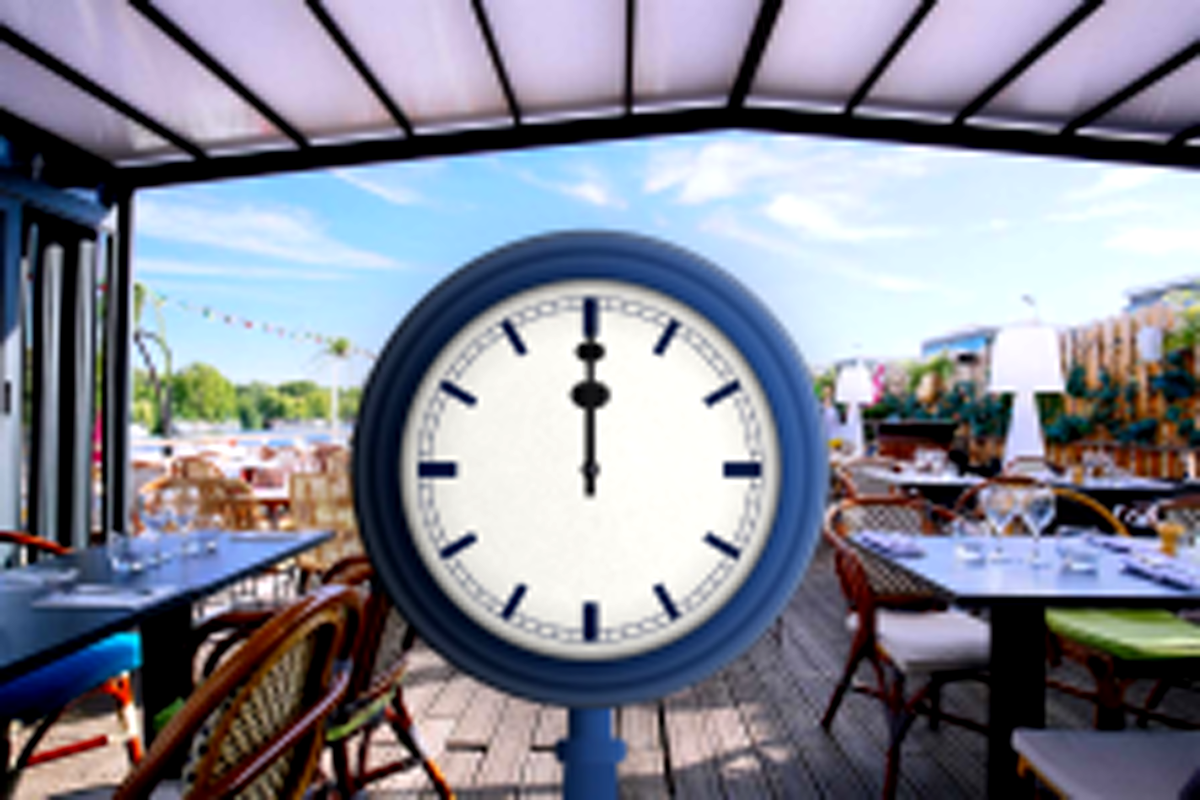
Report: {"hour": 12, "minute": 0}
